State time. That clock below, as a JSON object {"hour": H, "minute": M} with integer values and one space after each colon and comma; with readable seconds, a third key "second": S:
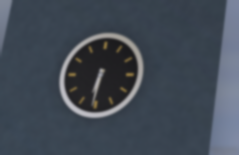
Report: {"hour": 6, "minute": 31}
